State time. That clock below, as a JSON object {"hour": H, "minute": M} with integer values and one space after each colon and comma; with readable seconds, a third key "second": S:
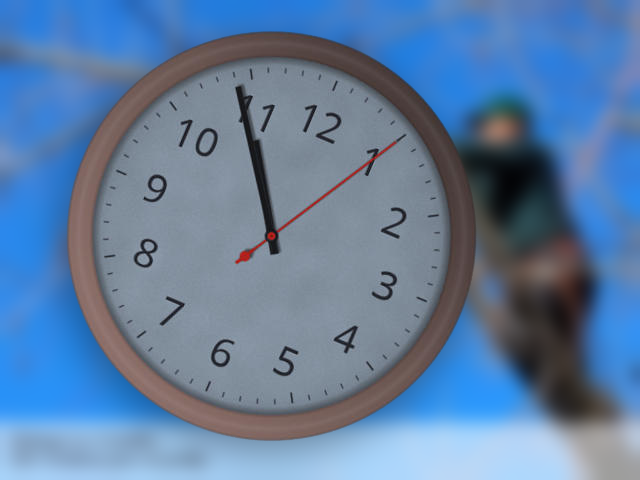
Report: {"hour": 10, "minute": 54, "second": 5}
